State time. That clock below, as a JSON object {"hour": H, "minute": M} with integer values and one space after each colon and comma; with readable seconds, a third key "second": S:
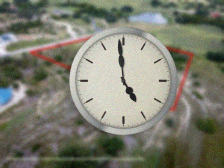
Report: {"hour": 4, "minute": 59}
